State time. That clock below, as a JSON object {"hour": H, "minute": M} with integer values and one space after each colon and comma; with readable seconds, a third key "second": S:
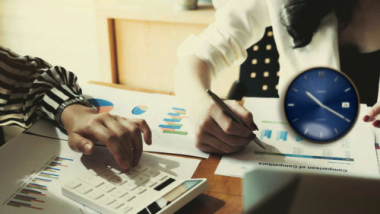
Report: {"hour": 10, "minute": 20}
